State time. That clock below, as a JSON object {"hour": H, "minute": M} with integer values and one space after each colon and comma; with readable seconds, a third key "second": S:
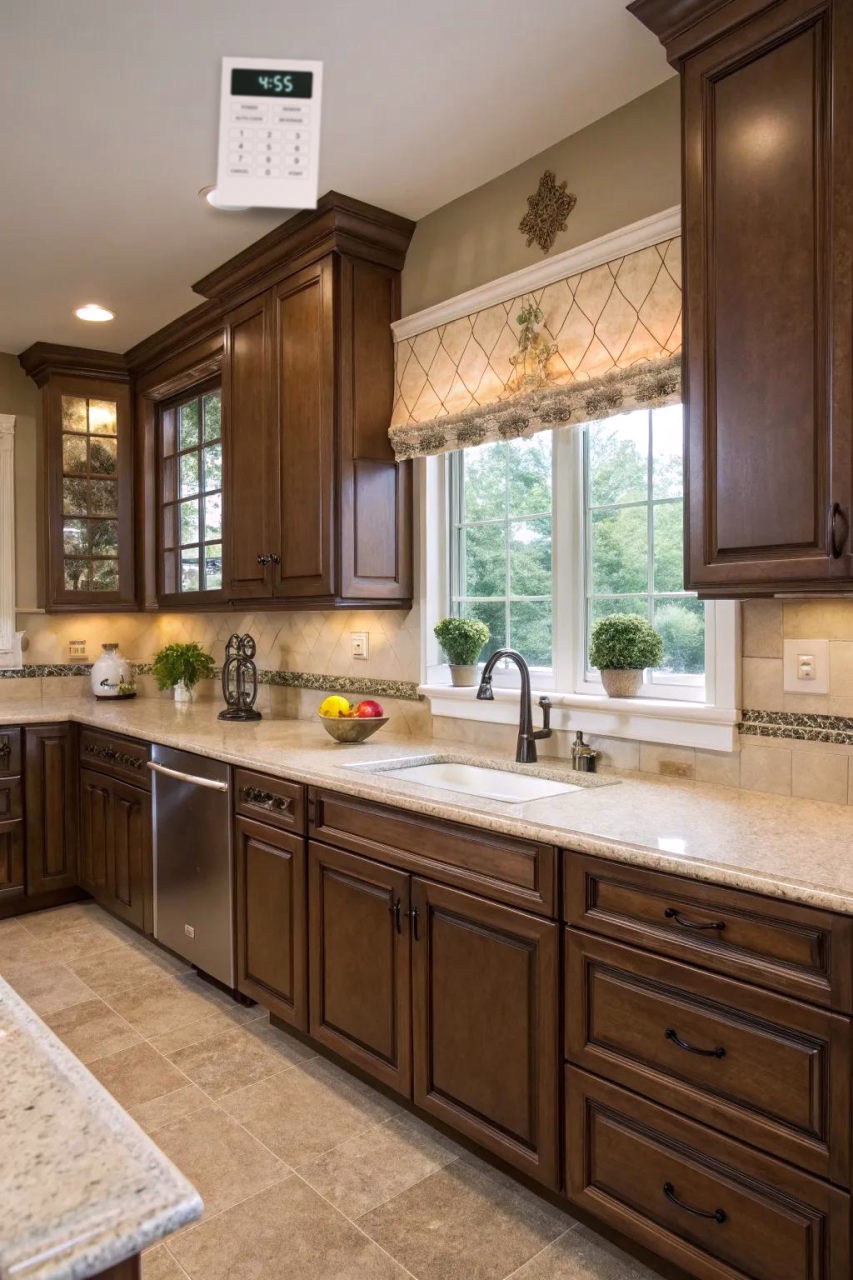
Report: {"hour": 4, "minute": 55}
